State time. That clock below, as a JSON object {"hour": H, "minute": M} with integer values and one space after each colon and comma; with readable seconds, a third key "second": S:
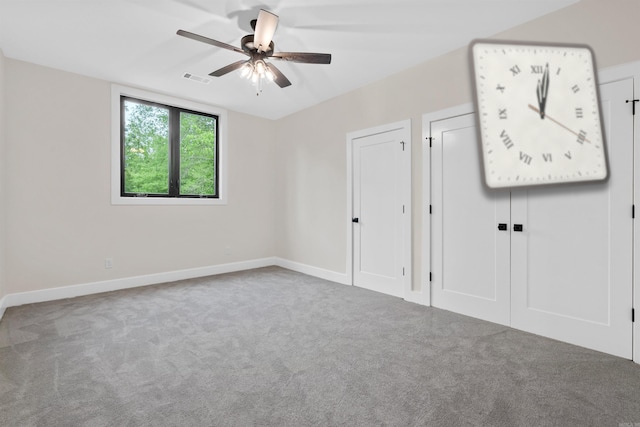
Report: {"hour": 12, "minute": 2, "second": 20}
